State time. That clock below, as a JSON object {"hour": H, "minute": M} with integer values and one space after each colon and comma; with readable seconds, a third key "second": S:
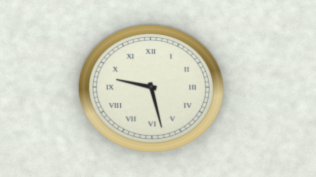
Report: {"hour": 9, "minute": 28}
